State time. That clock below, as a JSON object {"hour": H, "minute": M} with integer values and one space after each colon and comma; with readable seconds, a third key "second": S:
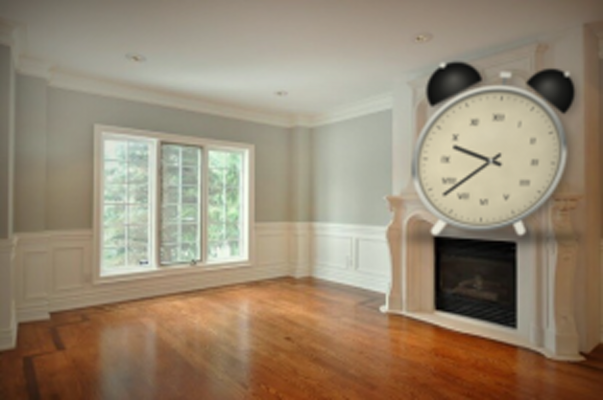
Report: {"hour": 9, "minute": 38}
